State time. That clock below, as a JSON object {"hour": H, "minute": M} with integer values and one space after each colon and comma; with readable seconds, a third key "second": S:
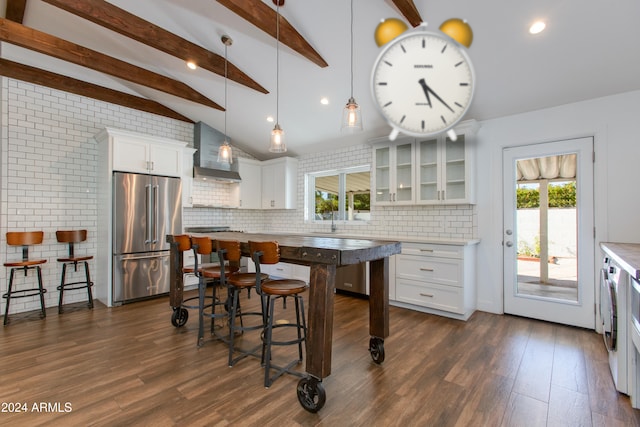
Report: {"hour": 5, "minute": 22}
